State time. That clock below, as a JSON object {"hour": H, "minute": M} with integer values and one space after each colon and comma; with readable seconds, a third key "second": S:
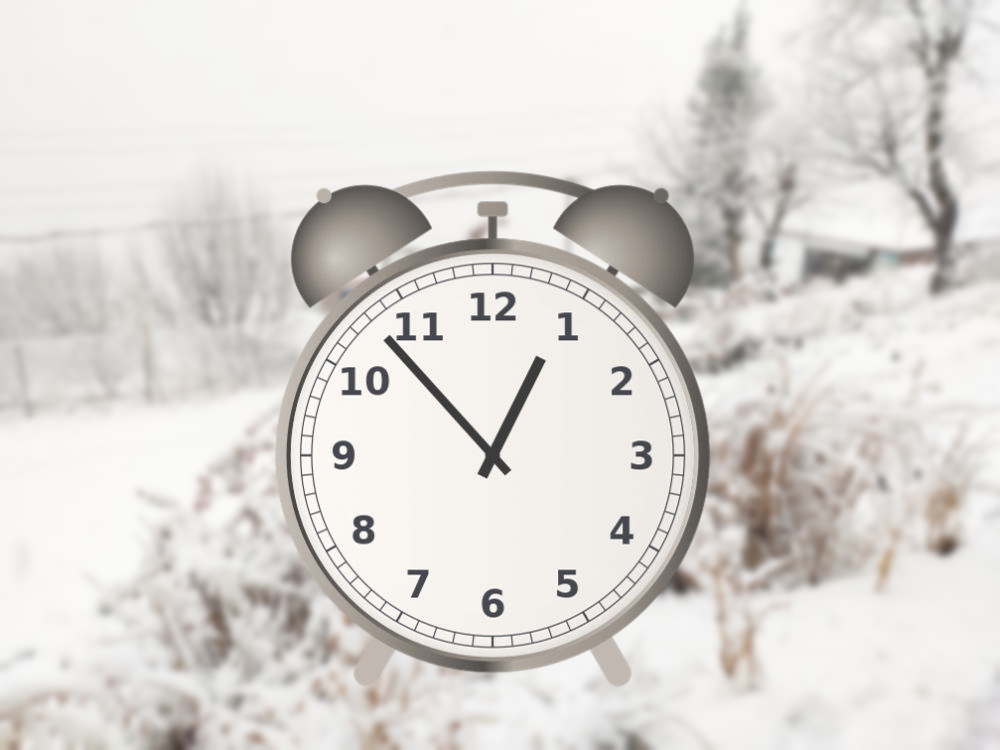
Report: {"hour": 12, "minute": 53}
